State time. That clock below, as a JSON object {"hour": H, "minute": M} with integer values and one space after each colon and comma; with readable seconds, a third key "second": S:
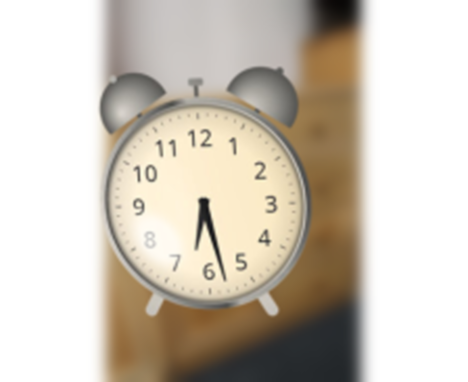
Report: {"hour": 6, "minute": 28}
